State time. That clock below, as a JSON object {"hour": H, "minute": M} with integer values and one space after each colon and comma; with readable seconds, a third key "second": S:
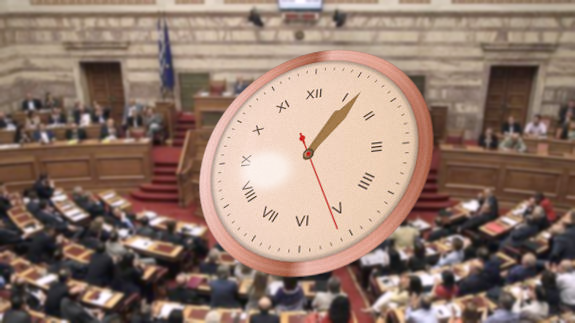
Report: {"hour": 1, "minute": 6, "second": 26}
